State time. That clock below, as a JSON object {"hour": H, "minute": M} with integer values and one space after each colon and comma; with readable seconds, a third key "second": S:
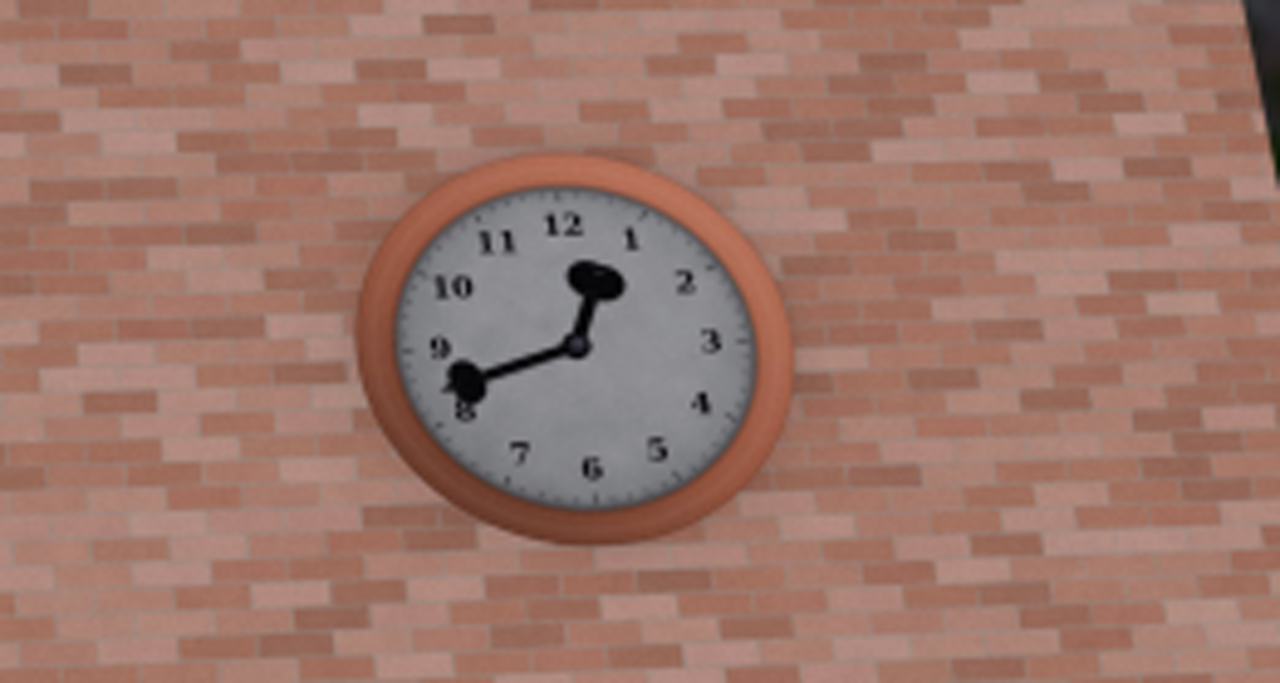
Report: {"hour": 12, "minute": 42}
